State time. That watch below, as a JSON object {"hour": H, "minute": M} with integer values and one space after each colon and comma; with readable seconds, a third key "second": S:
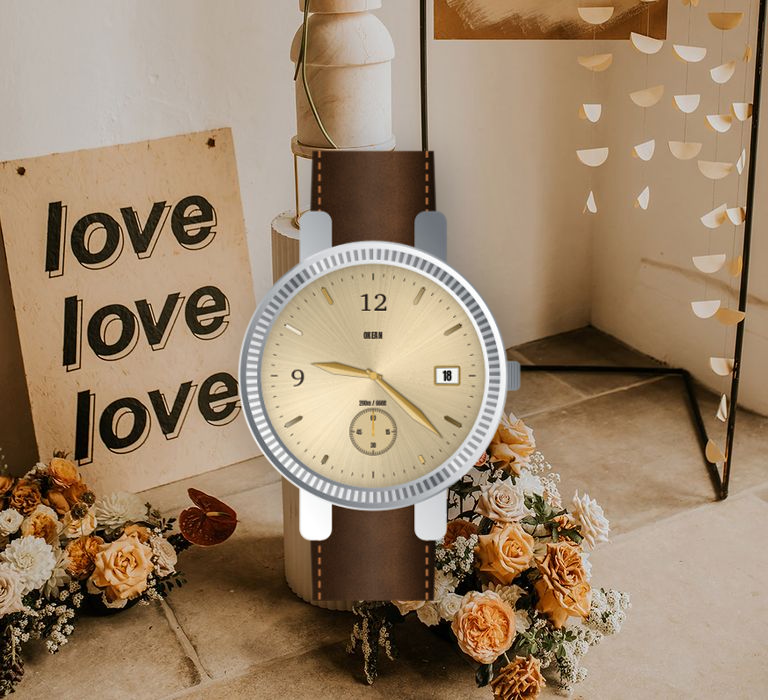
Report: {"hour": 9, "minute": 22}
